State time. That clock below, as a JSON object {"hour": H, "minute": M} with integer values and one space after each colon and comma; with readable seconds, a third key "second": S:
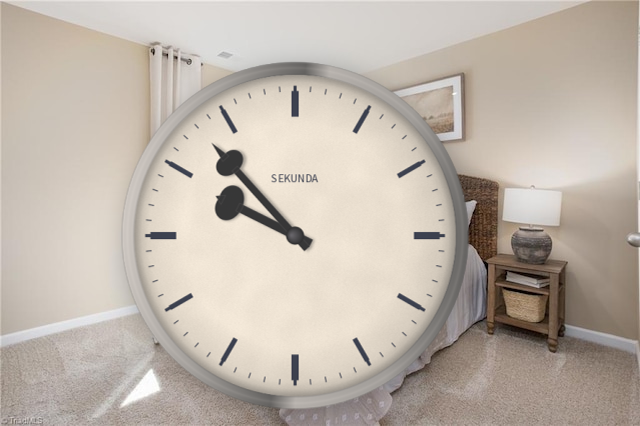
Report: {"hour": 9, "minute": 53}
